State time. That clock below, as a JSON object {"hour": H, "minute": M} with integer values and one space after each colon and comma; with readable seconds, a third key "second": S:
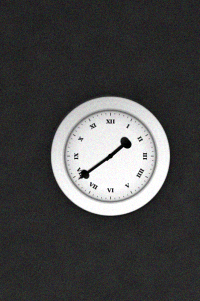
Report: {"hour": 1, "minute": 39}
